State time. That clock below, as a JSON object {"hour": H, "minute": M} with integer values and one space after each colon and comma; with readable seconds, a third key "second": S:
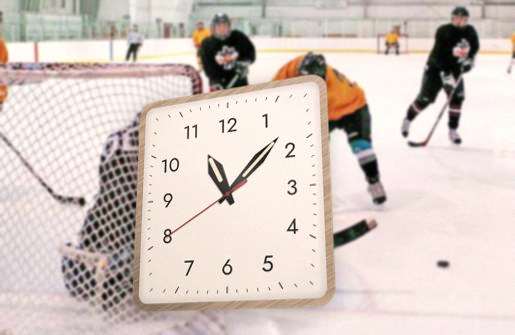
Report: {"hour": 11, "minute": 7, "second": 40}
